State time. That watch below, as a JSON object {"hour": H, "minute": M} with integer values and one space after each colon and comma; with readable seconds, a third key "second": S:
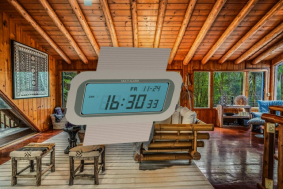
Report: {"hour": 16, "minute": 30, "second": 33}
